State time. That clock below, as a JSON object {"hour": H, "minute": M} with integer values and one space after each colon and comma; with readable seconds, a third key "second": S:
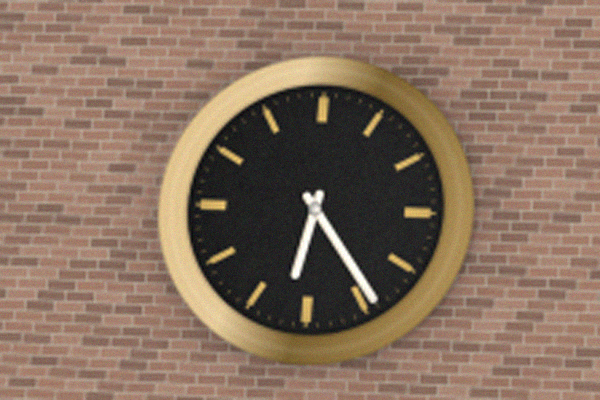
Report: {"hour": 6, "minute": 24}
